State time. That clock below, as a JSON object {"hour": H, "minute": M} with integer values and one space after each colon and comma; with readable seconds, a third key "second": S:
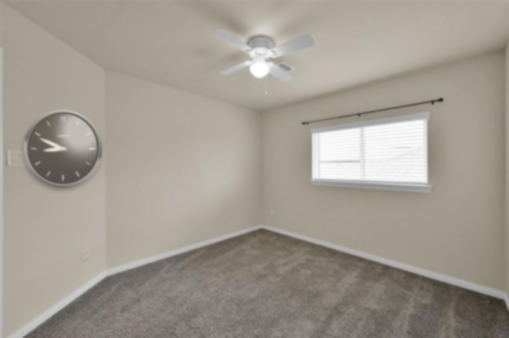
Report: {"hour": 8, "minute": 49}
